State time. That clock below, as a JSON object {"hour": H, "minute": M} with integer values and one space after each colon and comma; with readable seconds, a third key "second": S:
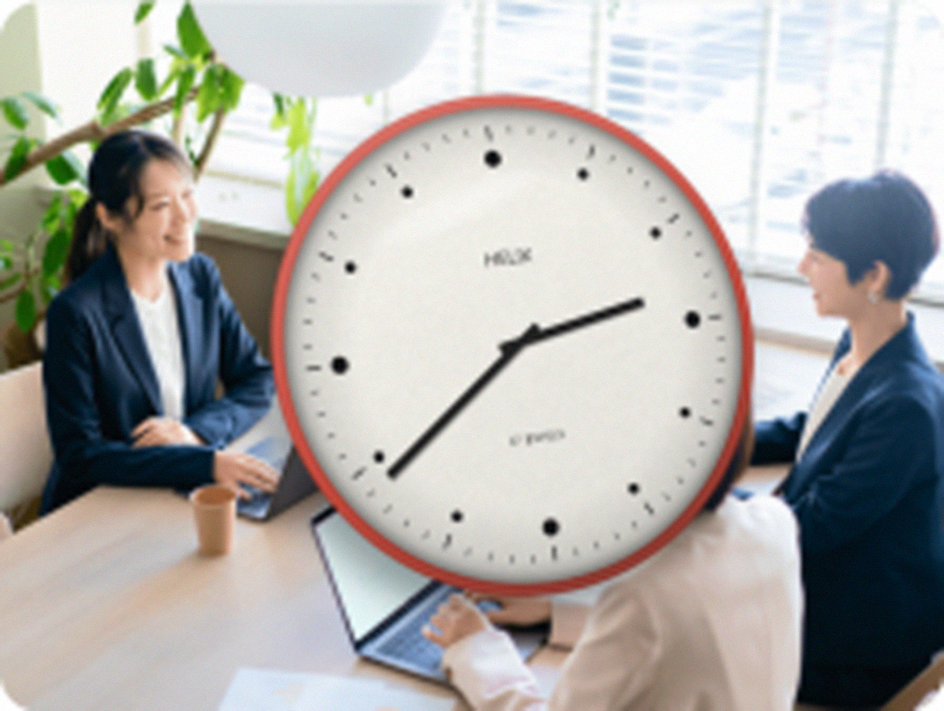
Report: {"hour": 2, "minute": 39}
